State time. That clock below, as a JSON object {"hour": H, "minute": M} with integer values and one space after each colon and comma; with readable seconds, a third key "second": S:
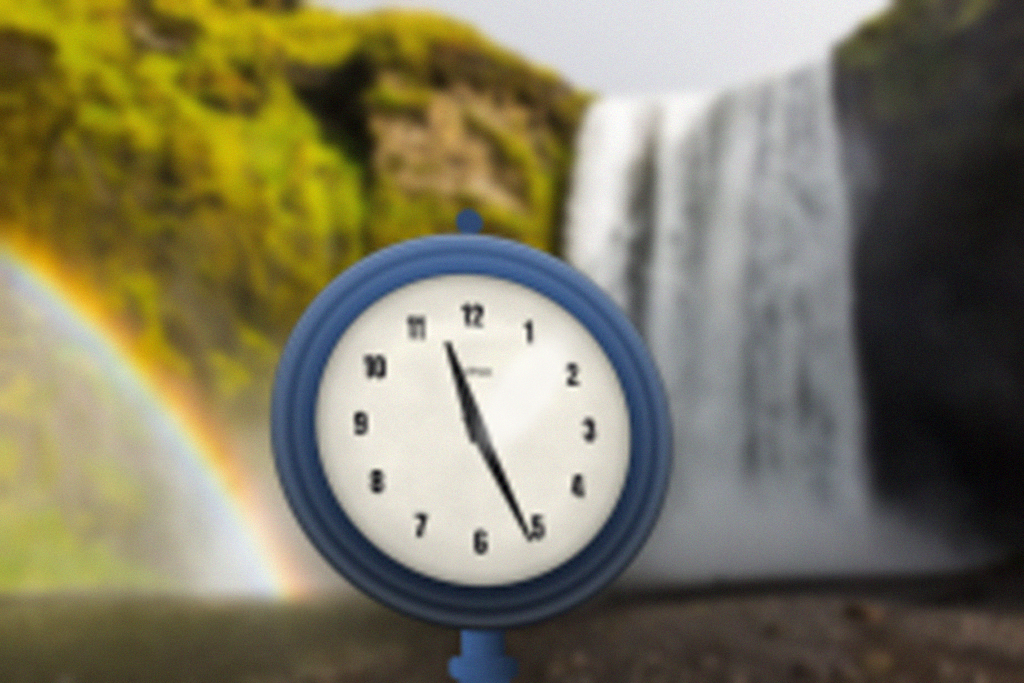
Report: {"hour": 11, "minute": 26}
